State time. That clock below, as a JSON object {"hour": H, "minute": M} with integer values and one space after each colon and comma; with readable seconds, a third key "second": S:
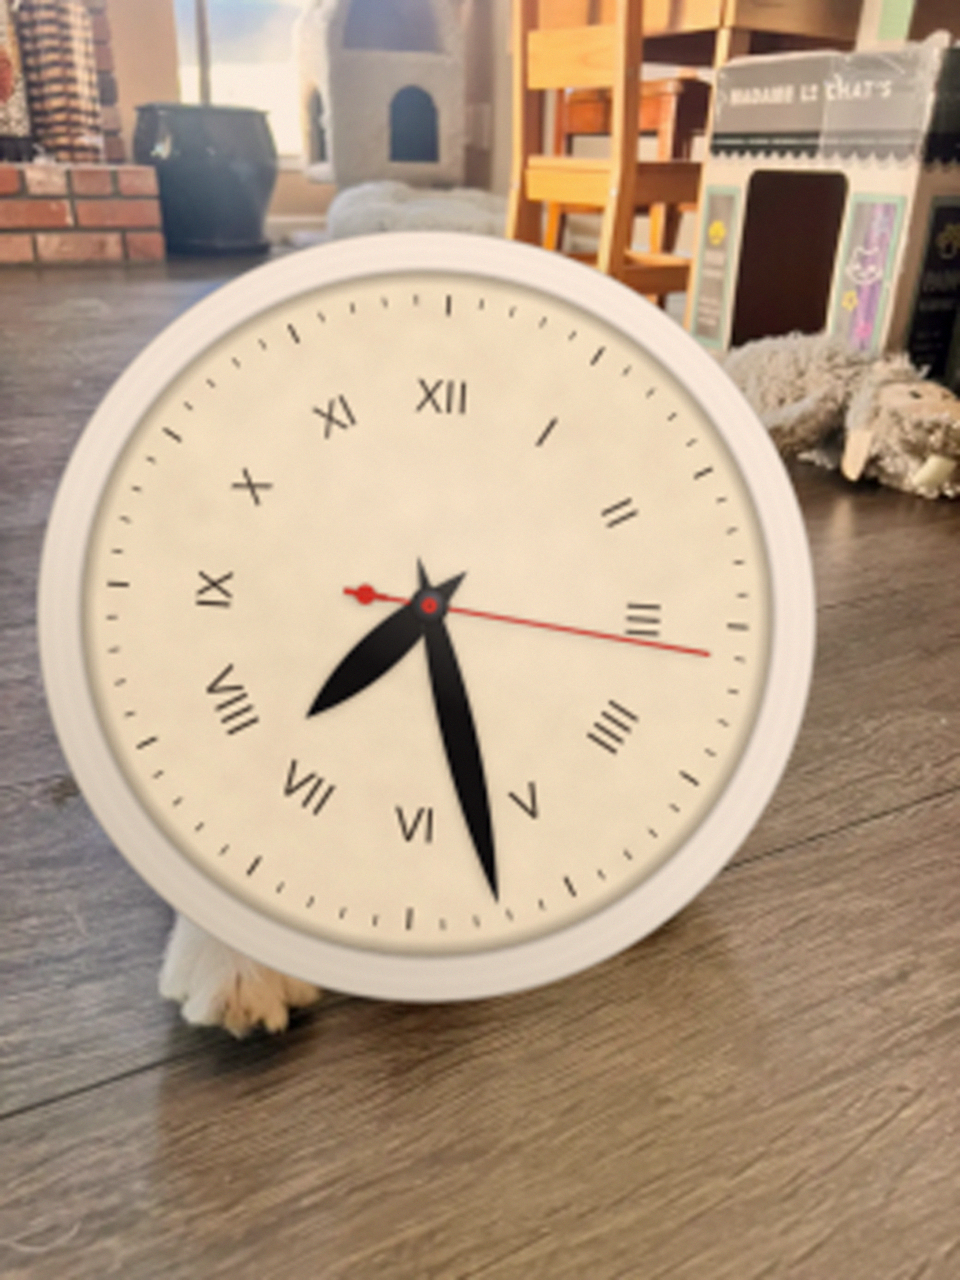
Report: {"hour": 7, "minute": 27, "second": 16}
